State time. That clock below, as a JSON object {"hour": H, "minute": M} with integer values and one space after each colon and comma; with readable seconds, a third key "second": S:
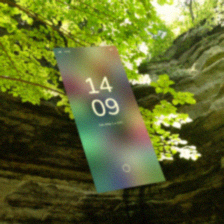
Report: {"hour": 14, "minute": 9}
